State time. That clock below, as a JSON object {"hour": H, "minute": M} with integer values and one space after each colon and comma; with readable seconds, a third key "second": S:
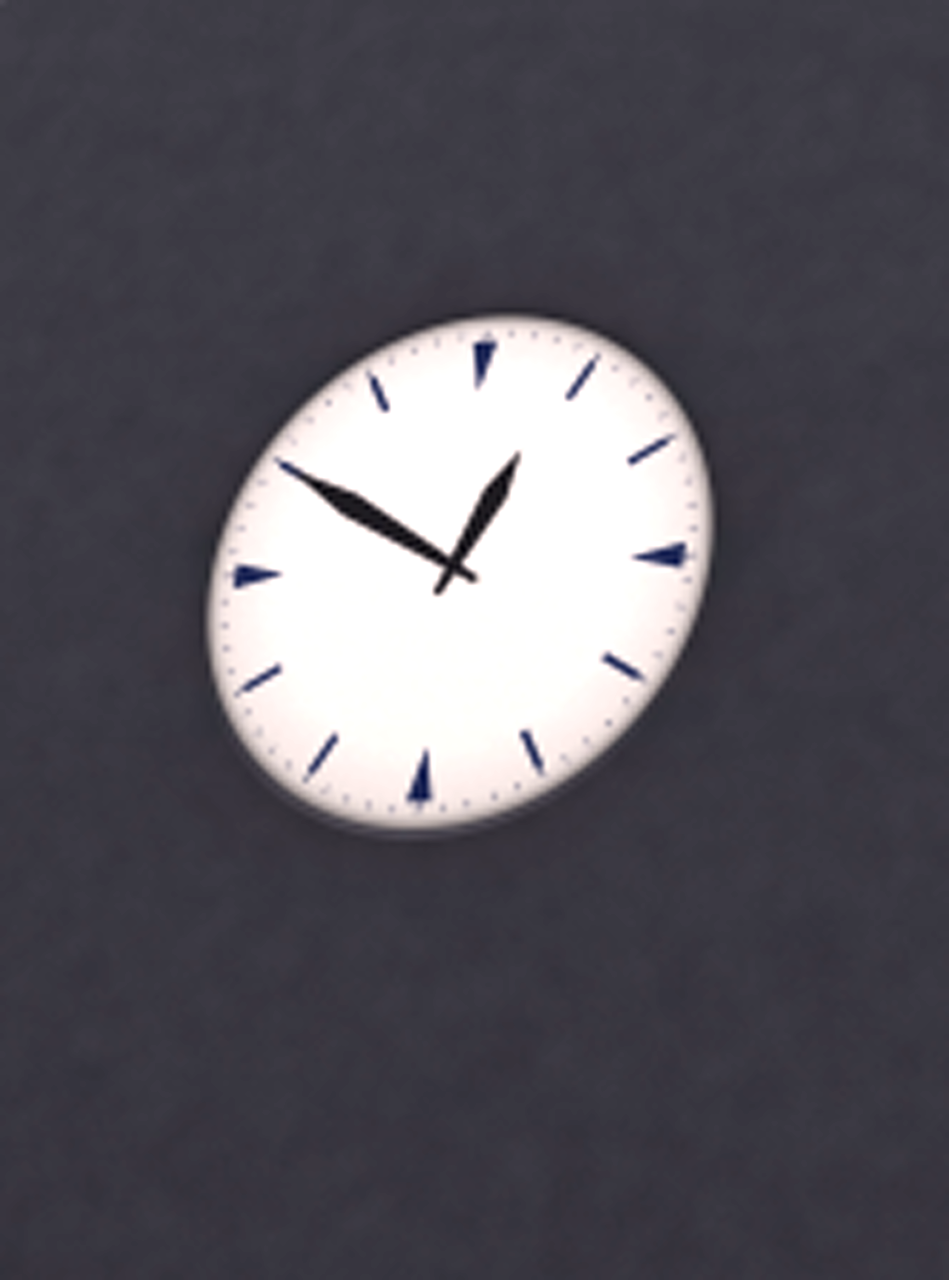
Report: {"hour": 12, "minute": 50}
